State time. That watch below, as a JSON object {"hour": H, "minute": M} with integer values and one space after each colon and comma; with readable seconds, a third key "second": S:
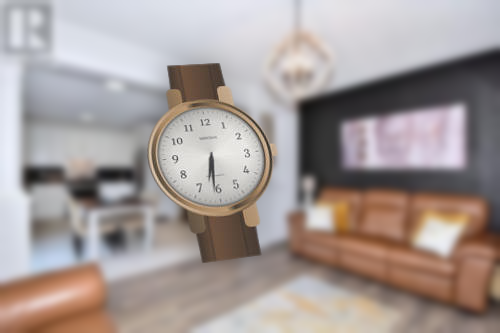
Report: {"hour": 6, "minute": 31}
